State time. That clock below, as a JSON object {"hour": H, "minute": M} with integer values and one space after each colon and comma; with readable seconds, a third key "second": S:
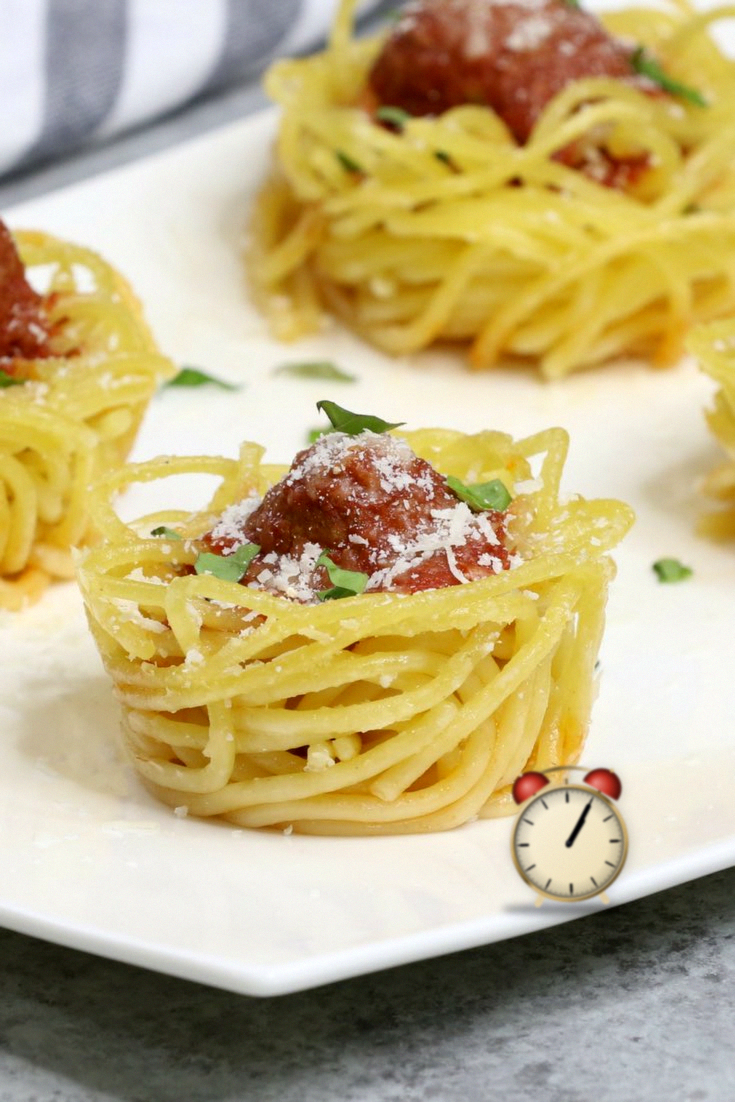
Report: {"hour": 1, "minute": 5}
